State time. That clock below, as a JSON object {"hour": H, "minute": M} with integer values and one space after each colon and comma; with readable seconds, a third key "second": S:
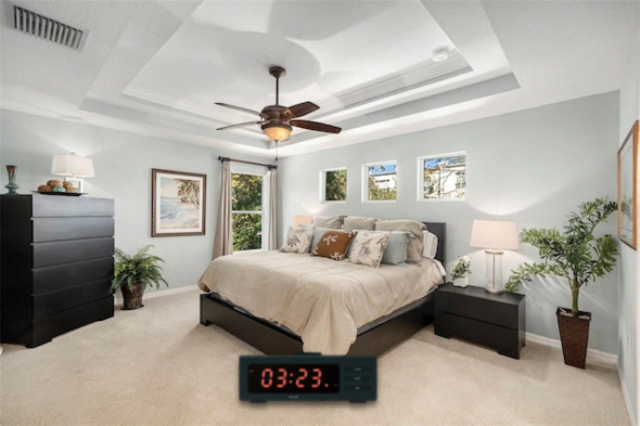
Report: {"hour": 3, "minute": 23}
